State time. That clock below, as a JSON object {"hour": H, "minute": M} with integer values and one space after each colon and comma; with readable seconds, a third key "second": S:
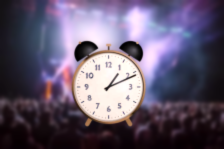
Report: {"hour": 1, "minute": 11}
